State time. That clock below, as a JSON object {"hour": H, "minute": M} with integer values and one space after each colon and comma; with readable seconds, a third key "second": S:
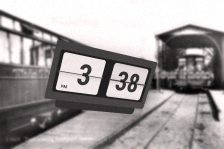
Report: {"hour": 3, "minute": 38}
